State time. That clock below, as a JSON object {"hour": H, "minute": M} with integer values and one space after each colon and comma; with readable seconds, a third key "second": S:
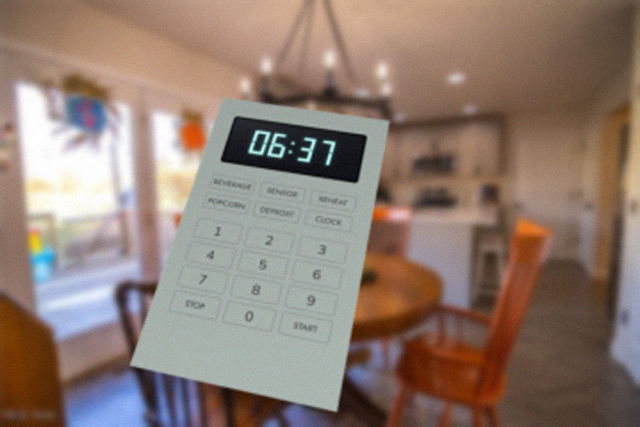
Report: {"hour": 6, "minute": 37}
